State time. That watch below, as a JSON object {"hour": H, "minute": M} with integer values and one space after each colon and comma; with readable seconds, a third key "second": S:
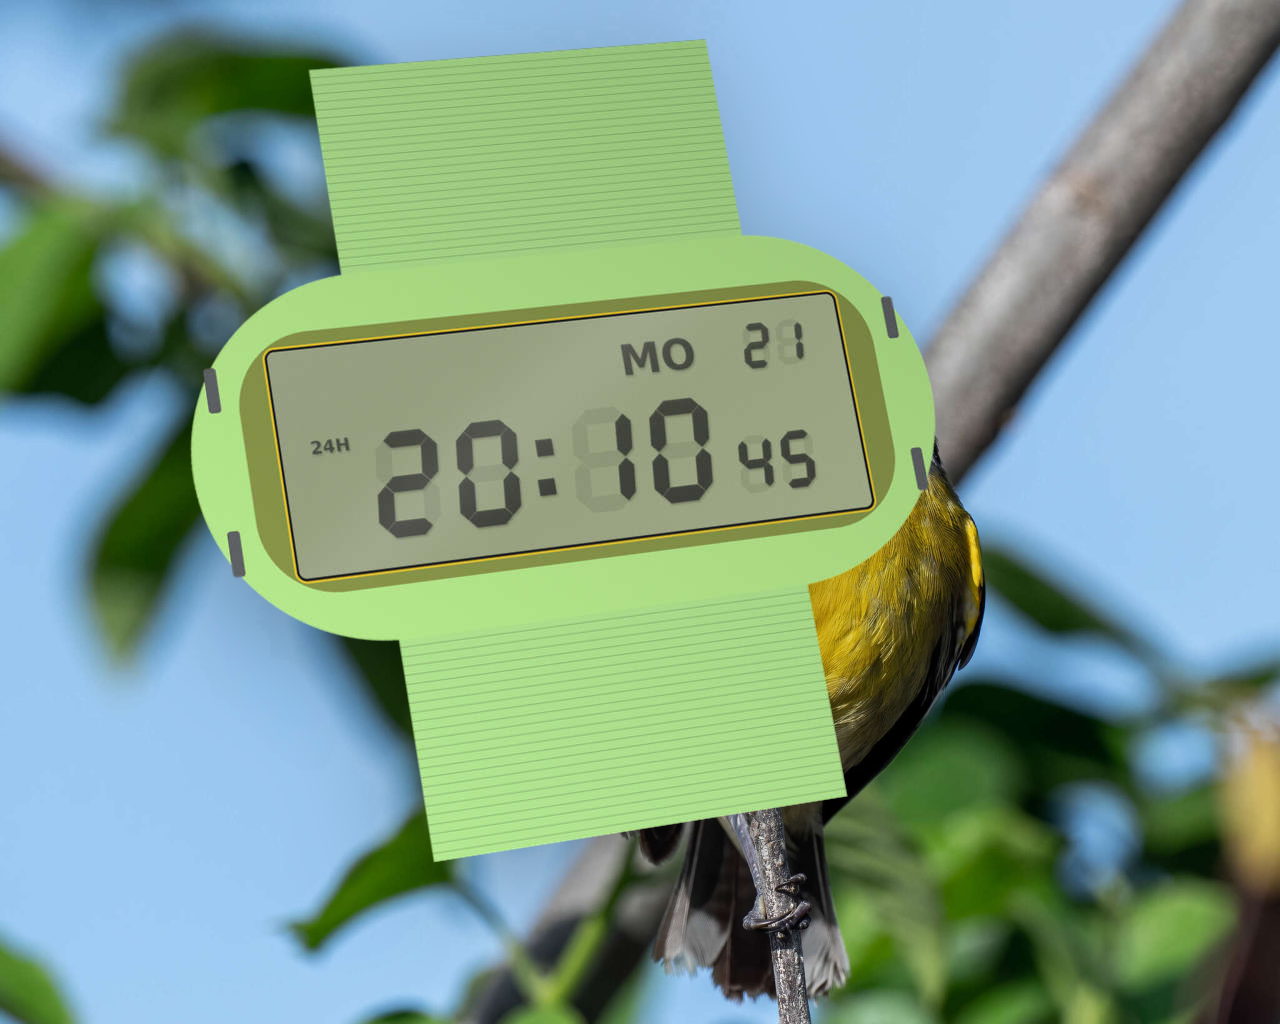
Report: {"hour": 20, "minute": 10, "second": 45}
